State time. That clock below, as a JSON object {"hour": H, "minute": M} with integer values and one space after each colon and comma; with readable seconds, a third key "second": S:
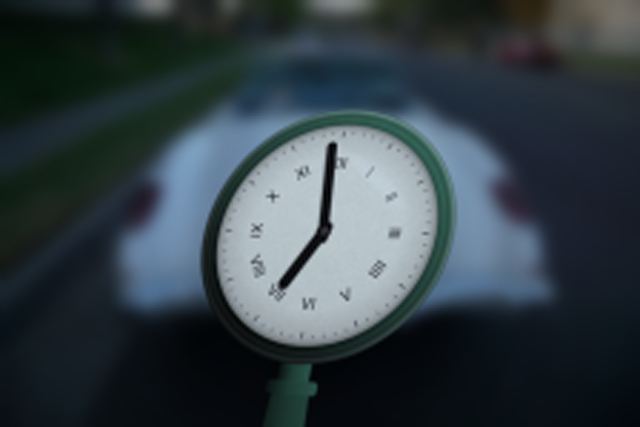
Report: {"hour": 6, "minute": 59}
